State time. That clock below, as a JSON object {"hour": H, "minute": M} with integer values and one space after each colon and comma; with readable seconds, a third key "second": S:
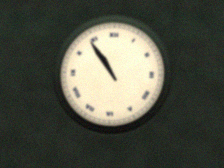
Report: {"hour": 10, "minute": 54}
